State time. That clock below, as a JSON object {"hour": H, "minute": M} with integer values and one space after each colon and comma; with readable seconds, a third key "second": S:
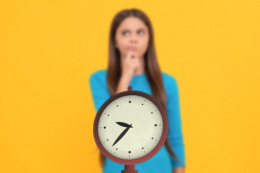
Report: {"hour": 9, "minute": 37}
